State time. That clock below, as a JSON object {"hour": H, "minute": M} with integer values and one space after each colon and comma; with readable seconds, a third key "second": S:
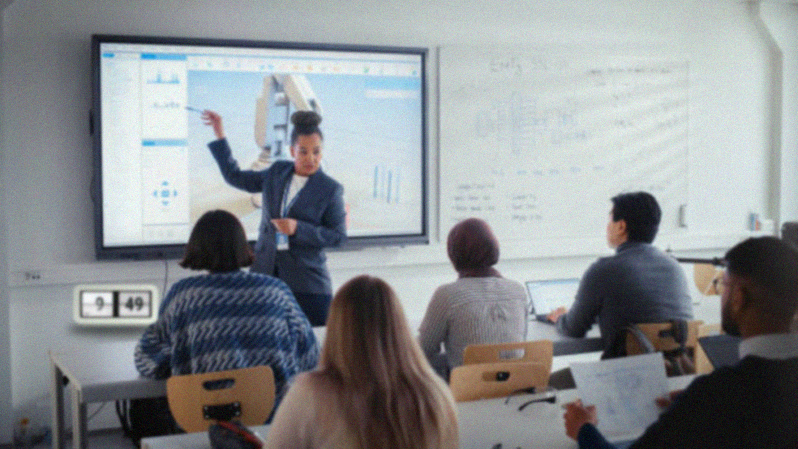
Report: {"hour": 9, "minute": 49}
